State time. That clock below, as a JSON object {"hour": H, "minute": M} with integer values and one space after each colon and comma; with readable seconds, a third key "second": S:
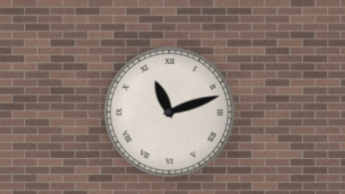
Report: {"hour": 11, "minute": 12}
